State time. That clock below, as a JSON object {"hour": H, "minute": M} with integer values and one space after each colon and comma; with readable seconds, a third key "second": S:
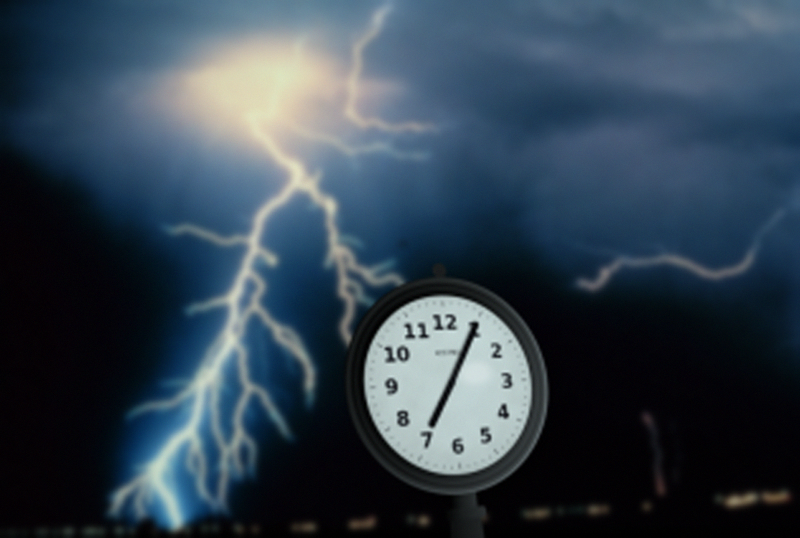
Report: {"hour": 7, "minute": 5}
